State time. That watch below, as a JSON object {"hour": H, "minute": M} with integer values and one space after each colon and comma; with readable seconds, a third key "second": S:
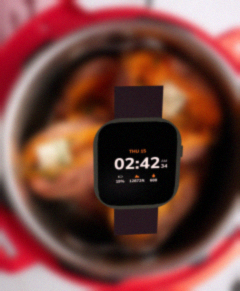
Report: {"hour": 2, "minute": 42}
